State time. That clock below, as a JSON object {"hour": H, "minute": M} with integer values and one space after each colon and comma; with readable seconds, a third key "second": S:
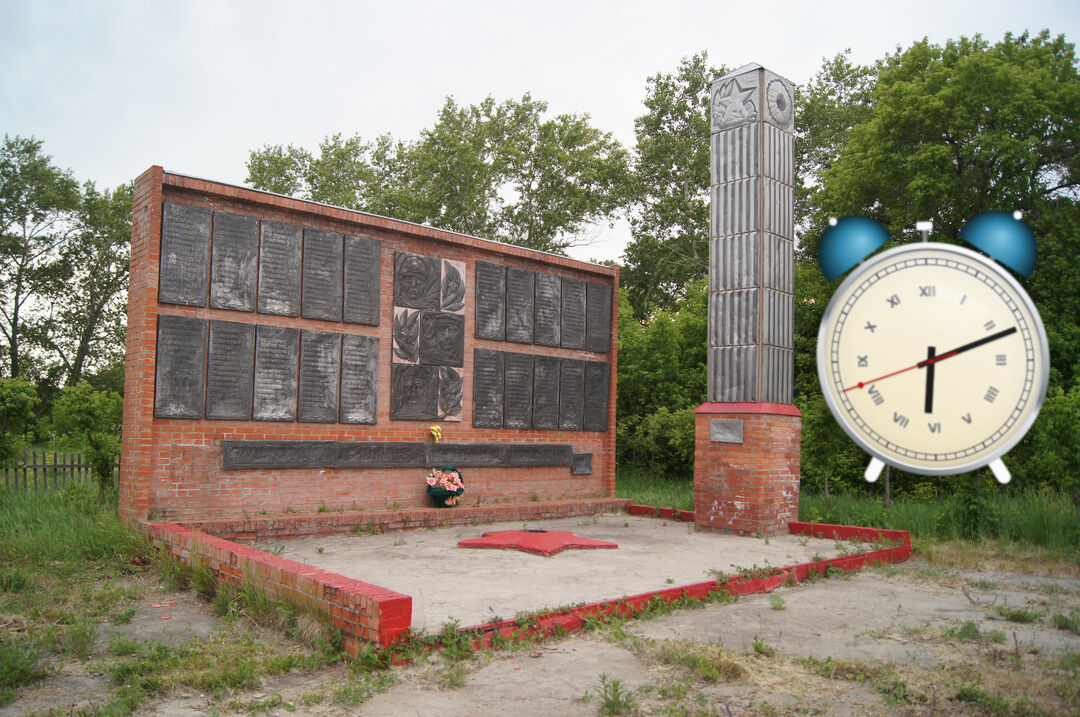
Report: {"hour": 6, "minute": 11, "second": 42}
